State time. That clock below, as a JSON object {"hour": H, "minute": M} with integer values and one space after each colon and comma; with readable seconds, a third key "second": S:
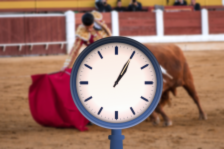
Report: {"hour": 1, "minute": 5}
